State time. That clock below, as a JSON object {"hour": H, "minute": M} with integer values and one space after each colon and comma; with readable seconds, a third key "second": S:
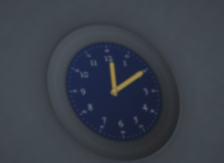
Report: {"hour": 12, "minute": 10}
